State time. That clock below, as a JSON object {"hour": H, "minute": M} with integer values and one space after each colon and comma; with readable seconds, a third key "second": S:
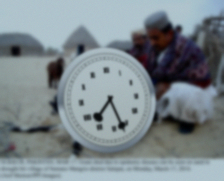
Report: {"hour": 7, "minute": 27}
